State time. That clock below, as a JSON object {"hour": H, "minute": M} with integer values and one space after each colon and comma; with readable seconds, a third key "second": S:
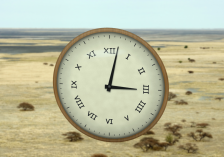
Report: {"hour": 3, "minute": 2}
